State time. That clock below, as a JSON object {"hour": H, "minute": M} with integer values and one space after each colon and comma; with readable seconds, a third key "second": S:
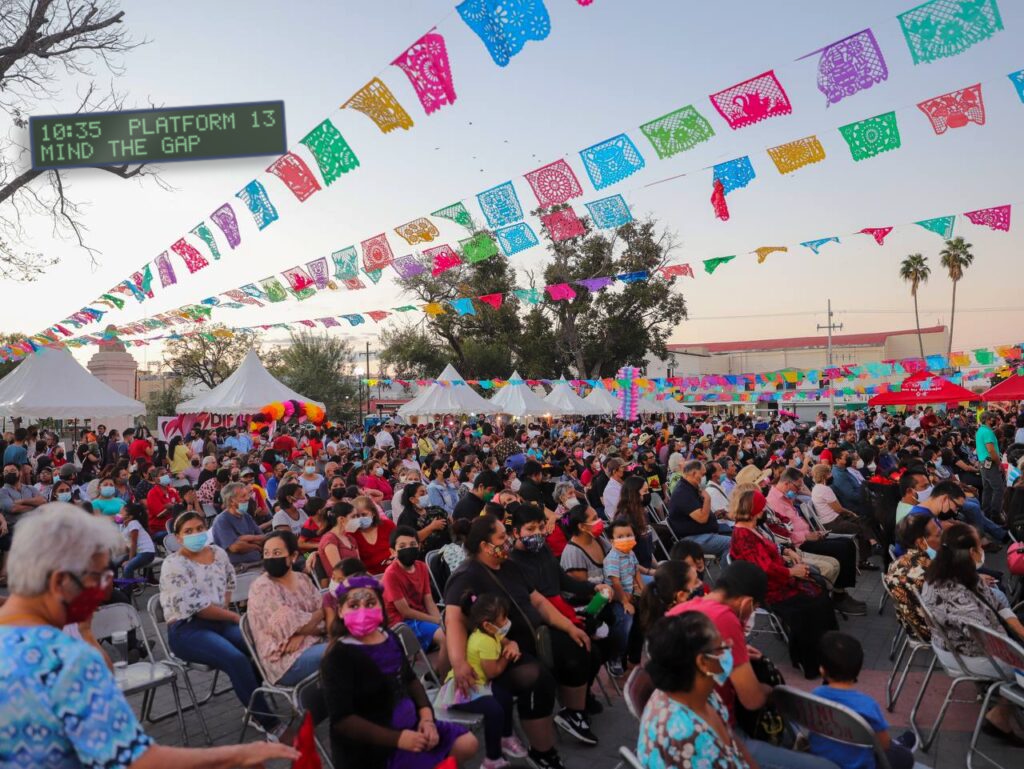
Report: {"hour": 10, "minute": 35}
